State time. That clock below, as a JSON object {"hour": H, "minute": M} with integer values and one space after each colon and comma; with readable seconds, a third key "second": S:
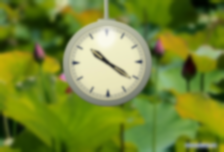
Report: {"hour": 10, "minute": 21}
